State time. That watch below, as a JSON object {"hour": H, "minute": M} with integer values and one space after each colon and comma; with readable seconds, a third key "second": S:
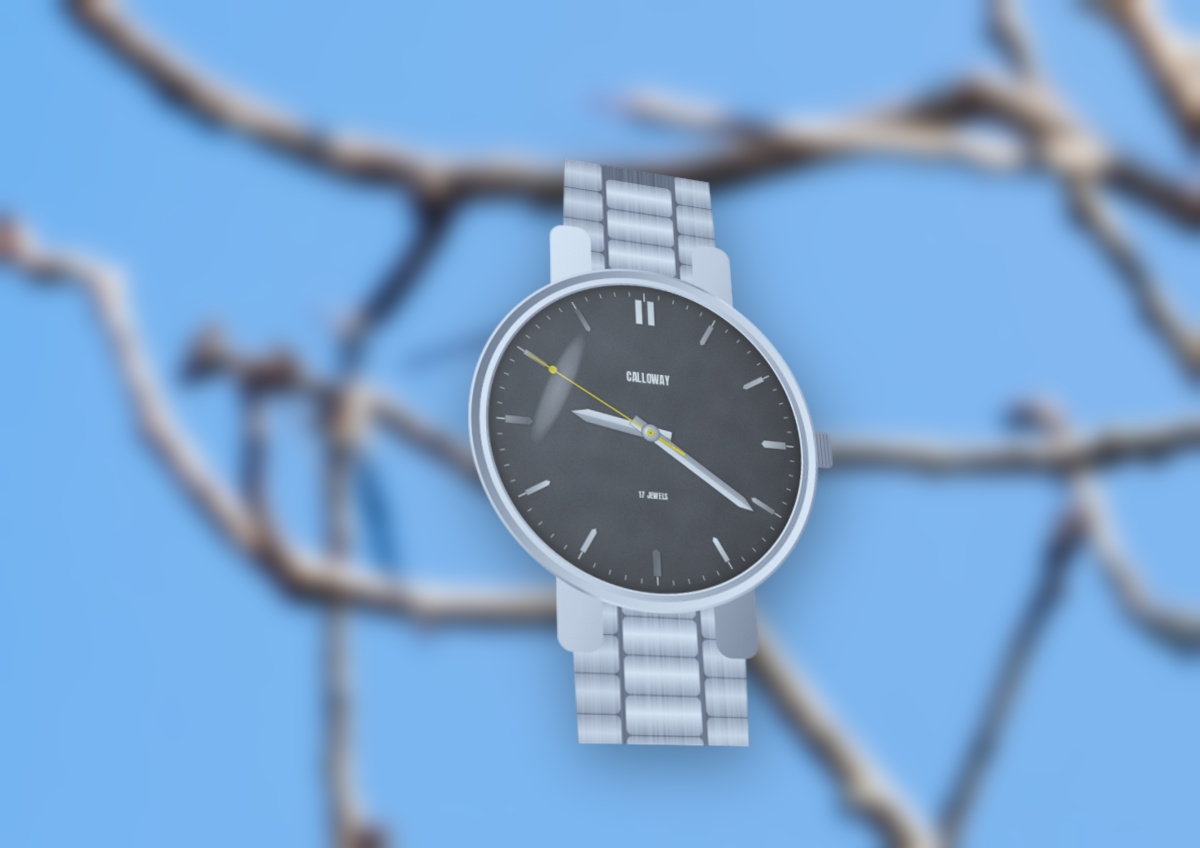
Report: {"hour": 9, "minute": 20, "second": 50}
